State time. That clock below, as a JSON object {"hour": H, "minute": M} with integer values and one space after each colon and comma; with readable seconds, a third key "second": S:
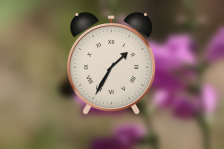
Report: {"hour": 1, "minute": 35}
